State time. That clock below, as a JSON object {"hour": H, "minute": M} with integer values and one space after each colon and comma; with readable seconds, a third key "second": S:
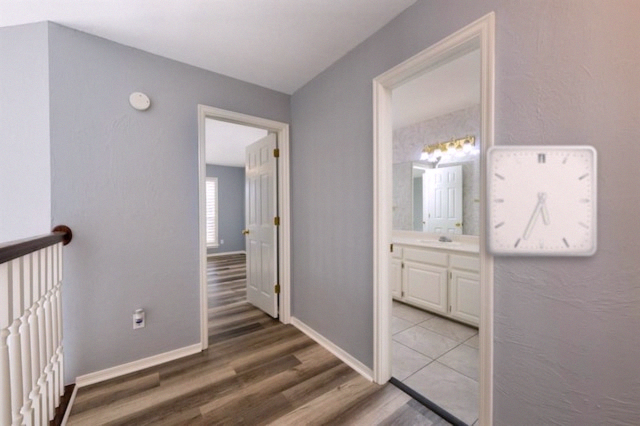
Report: {"hour": 5, "minute": 34}
